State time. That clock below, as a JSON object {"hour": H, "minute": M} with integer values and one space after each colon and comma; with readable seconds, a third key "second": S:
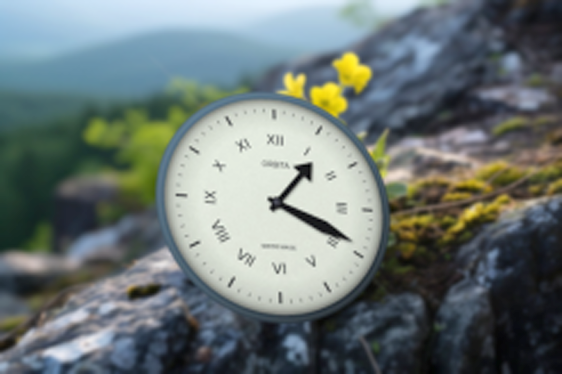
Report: {"hour": 1, "minute": 19}
